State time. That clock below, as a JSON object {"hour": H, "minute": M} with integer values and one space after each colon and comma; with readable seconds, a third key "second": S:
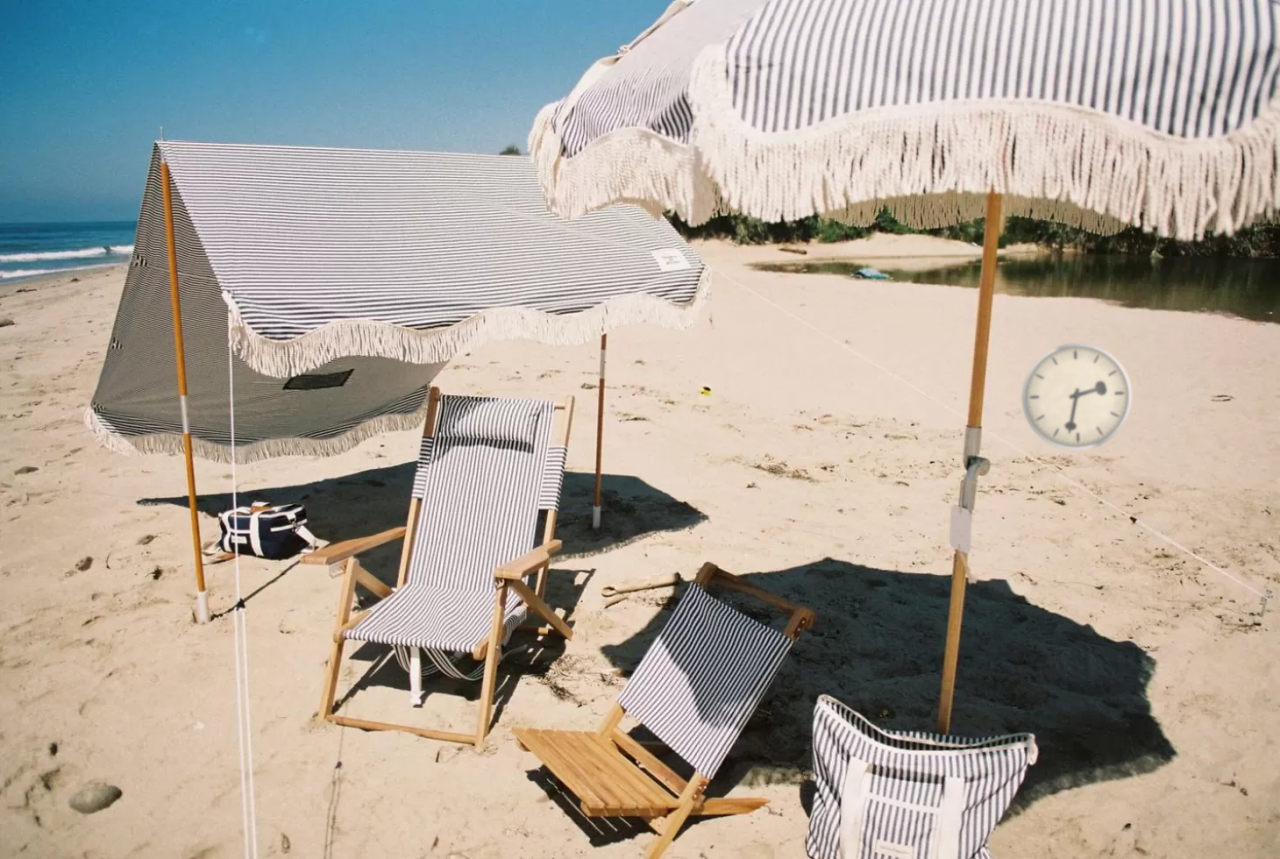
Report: {"hour": 2, "minute": 32}
